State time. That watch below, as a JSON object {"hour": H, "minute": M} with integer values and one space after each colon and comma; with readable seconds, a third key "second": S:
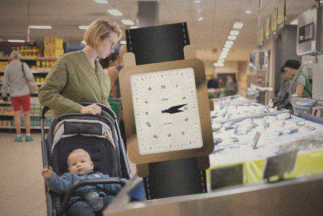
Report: {"hour": 3, "minute": 13}
